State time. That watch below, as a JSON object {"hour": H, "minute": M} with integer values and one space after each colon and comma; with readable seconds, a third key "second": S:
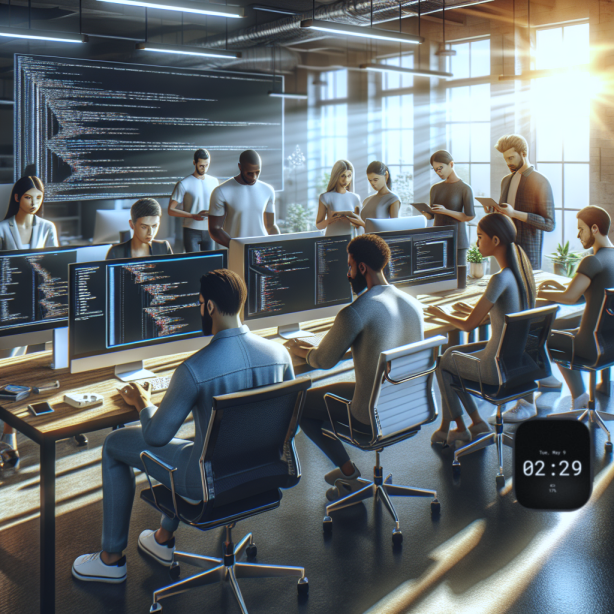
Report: {"hour": 2, "minute": 29}
